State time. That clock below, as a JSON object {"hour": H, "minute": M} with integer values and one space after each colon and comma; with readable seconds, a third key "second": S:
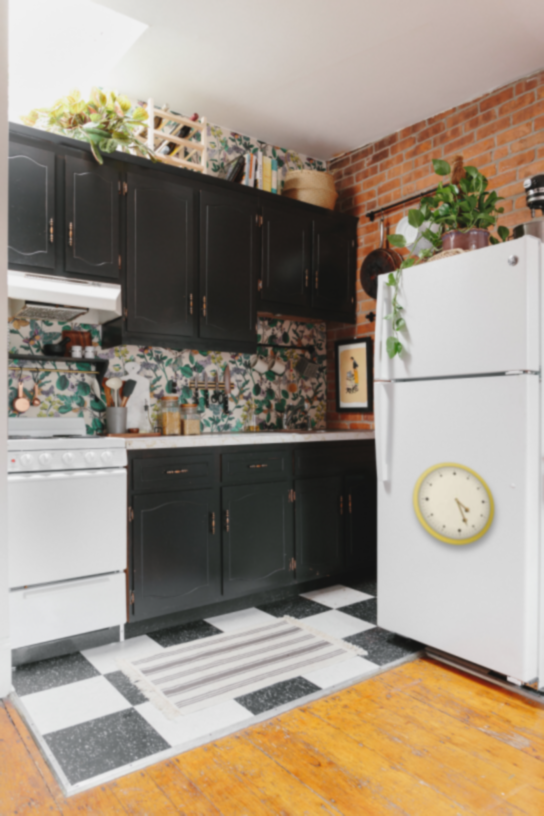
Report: {"hour": 4, "minute": 27}
